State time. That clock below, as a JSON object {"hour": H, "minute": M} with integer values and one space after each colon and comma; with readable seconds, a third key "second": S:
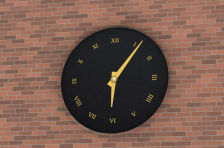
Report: {"hour": 6, "minute": 6}
